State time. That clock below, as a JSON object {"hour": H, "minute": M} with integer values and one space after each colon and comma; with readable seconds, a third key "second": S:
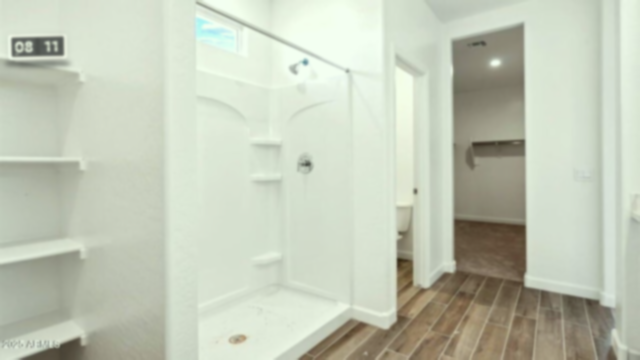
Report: {"hour": 8, "minute": 11}
